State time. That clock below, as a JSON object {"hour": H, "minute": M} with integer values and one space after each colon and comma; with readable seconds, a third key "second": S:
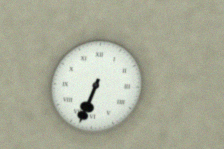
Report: {"hour": 6, "minute": 33}
